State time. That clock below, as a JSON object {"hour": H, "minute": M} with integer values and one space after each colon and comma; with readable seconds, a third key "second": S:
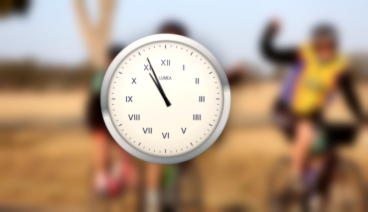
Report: {"hour": 10, "minute": 56}
